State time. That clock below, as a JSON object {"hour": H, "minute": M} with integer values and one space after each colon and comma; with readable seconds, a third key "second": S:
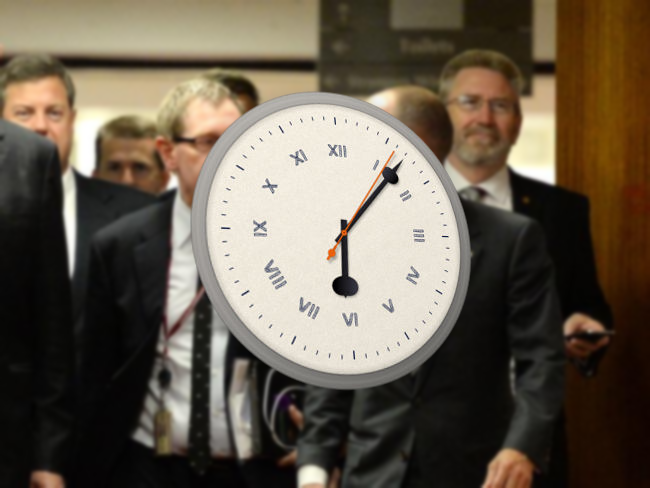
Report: {"hour": 6, "minute": 7, "second": 6}
